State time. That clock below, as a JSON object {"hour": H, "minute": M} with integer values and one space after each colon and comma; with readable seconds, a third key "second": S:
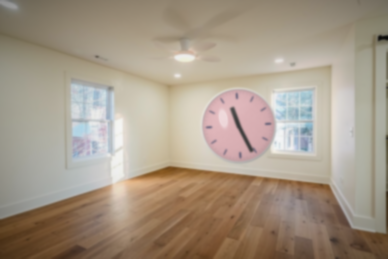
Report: {"hour": 11, "minute": 26}
